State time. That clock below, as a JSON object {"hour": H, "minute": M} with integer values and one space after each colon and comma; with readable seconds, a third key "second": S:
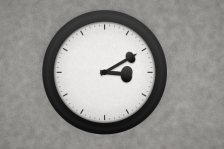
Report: {"hour": 3, "minute": 10}
